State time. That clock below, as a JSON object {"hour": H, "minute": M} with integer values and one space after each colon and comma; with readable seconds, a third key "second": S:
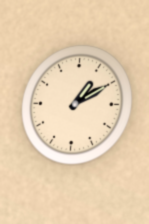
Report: {"hour": 1, "minute": 10}
